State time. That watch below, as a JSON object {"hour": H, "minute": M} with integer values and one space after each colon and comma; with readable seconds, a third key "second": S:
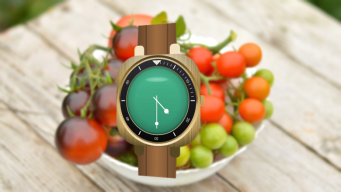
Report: {"hour": 4, "minute": 30}
